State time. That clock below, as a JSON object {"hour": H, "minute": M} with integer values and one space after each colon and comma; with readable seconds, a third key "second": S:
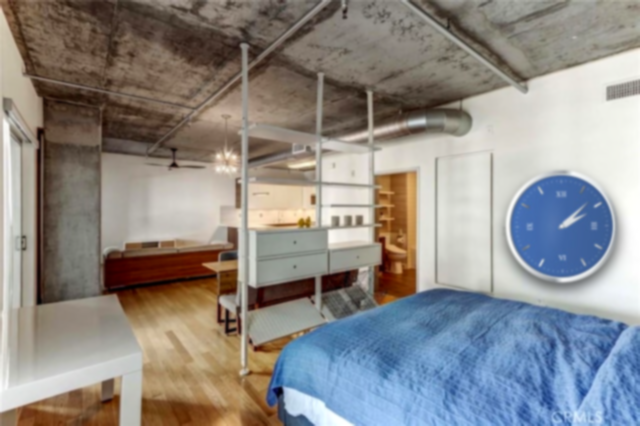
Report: {"hour": 2, "minute": 8}
